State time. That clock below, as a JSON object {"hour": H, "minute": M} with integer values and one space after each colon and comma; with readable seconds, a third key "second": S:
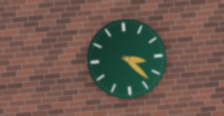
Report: {"hour": 3, "minute": 23}
